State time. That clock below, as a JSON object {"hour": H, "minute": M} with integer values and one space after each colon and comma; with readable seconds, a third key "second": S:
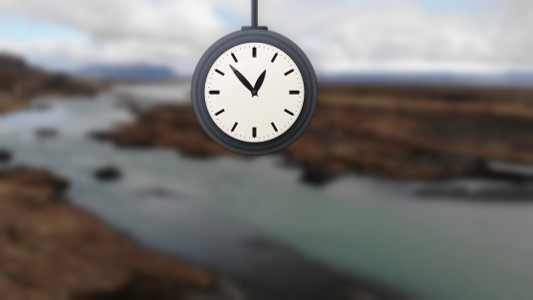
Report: {"hour": 12, "minute": 53}
